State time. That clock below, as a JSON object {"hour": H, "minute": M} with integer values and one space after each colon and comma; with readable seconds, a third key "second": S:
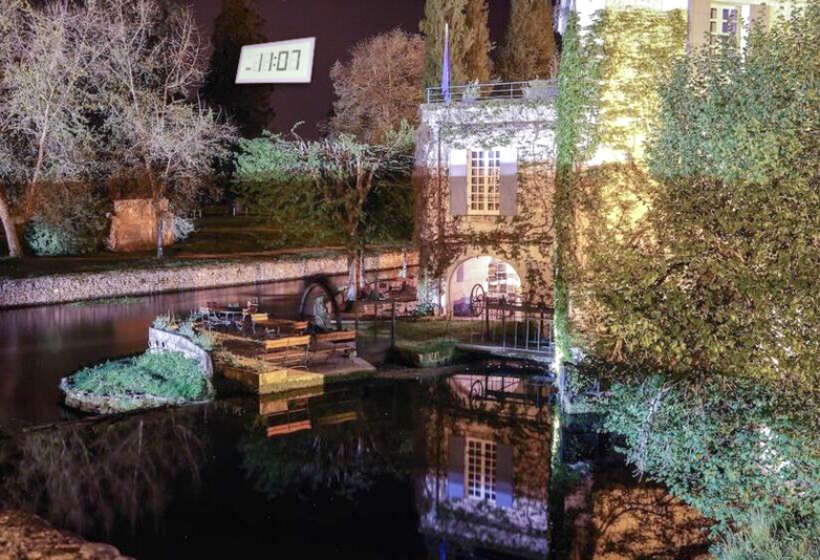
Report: {"hour": 11, "minute": 7}
